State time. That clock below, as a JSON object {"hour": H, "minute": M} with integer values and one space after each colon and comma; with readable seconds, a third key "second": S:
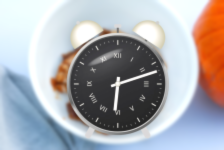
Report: {"hour": 6, "minute": 12}
